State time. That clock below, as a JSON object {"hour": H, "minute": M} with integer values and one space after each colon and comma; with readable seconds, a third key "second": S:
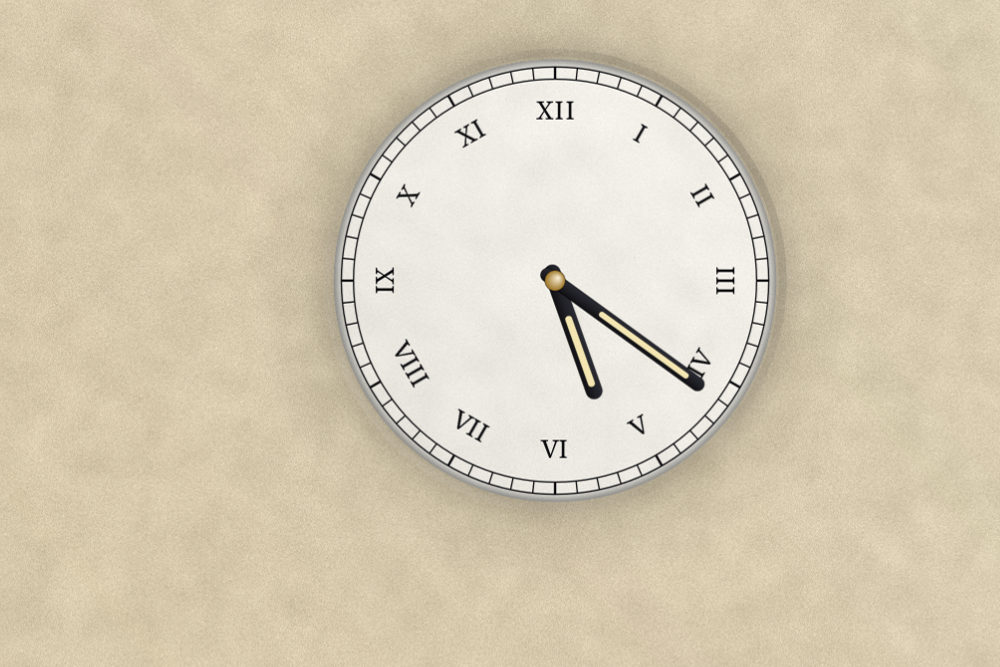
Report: {"hour": 5, "minute": 21}
